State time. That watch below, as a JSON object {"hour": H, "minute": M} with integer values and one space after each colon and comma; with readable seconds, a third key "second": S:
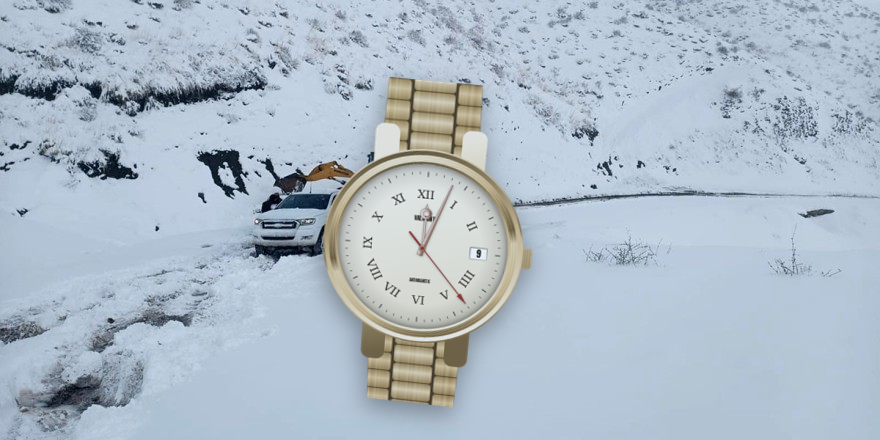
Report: {"hour": 12, "minute": 3, "second": 23}
